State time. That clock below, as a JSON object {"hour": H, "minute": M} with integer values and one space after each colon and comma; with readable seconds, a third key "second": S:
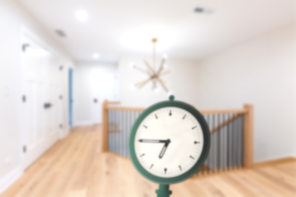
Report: {"hour": 6, "minute": 45}
